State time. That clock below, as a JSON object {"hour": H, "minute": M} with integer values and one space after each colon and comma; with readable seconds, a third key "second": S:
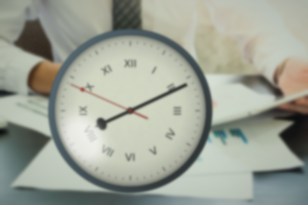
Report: {"hour": 8, "minute": 10, "second": 49}
